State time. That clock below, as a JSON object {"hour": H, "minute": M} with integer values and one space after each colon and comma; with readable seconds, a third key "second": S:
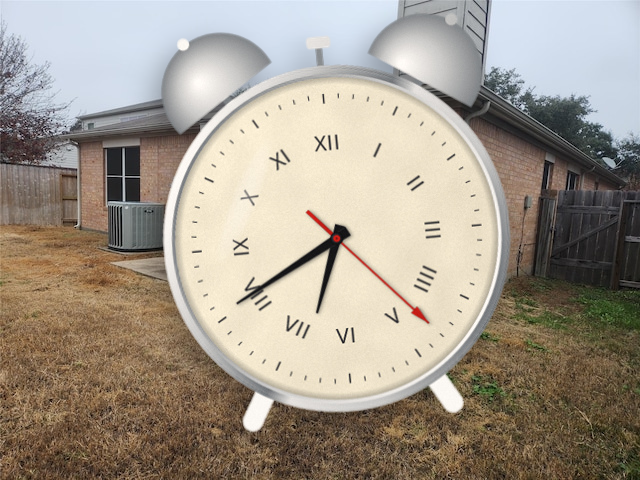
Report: {"hour": 6, "minute": 40, "second": 23}
